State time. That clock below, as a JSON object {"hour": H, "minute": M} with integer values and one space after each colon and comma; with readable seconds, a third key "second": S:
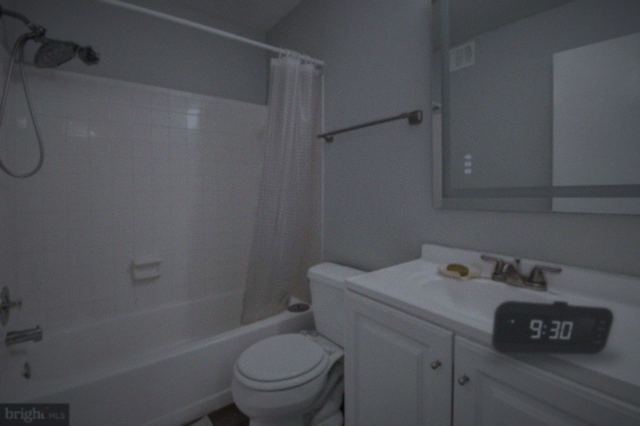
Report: {"hour": 9, "minute": 30}
